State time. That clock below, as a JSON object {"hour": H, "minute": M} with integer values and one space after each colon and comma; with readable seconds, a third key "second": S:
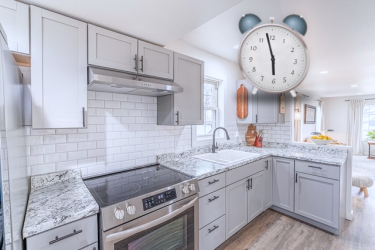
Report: {"hour": 5, "minute": 58}
